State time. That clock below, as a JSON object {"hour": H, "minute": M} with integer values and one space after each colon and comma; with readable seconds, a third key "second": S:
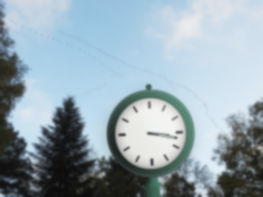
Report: {"hour": 3, "minute": 17}
